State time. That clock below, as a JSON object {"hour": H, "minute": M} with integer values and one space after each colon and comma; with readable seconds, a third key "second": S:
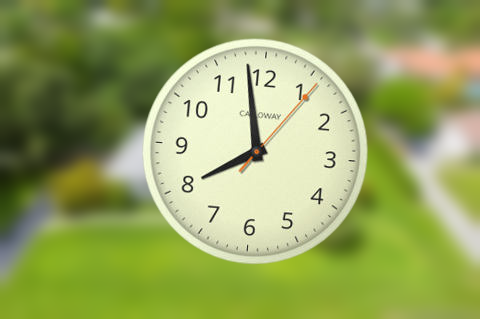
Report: {"hour": 7, "minute": 58, "second": 6}
